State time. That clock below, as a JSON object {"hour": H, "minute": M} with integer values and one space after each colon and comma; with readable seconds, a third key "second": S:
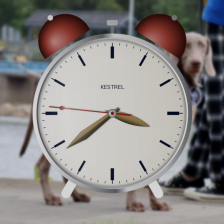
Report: {"hour": 3, "minute": 38, "second": 46}
